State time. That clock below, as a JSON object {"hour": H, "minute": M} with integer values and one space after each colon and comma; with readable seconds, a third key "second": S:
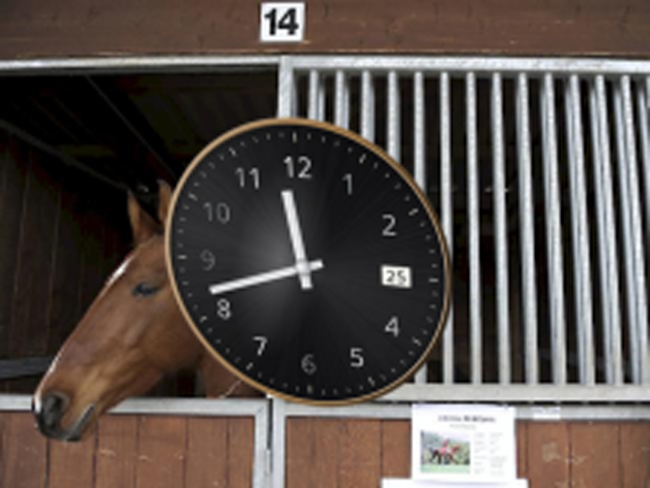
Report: {"hour": 11, "minute": 42}
